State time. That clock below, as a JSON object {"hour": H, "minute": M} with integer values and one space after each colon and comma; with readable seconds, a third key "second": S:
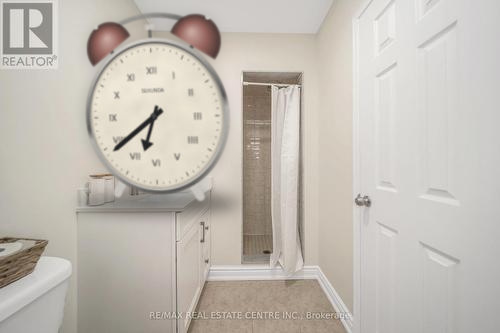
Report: {"hour": 6, "minute": 39}
